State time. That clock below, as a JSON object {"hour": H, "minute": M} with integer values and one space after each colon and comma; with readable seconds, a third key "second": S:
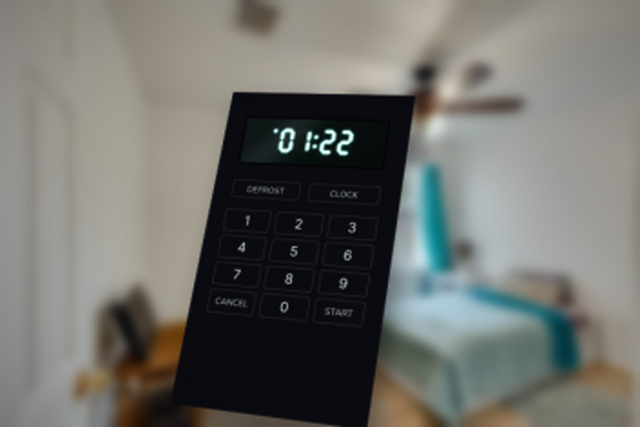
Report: {"hour": 1, "minute": 22}
